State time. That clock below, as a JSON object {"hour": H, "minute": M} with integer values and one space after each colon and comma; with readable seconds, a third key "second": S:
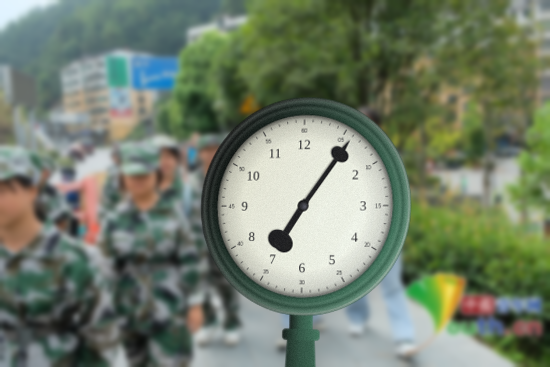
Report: {"hour": 7, "minute": 6}
